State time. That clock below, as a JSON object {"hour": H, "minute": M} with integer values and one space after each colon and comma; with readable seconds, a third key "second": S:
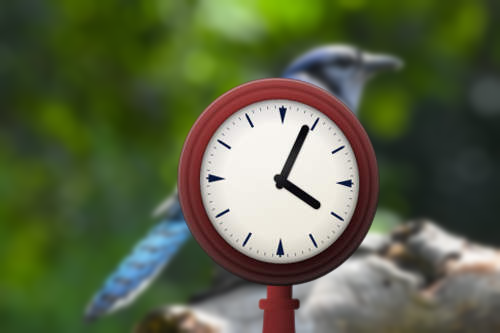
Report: {"hour": 4, "minute": 4}
